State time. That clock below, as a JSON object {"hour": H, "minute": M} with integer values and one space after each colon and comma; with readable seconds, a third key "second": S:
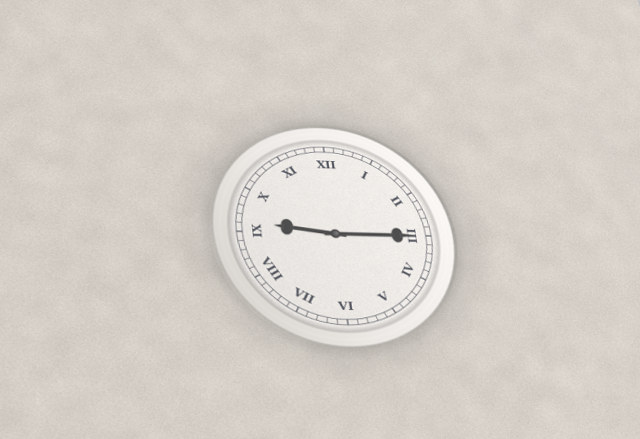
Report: {"hour": 9, "minute": 15}
